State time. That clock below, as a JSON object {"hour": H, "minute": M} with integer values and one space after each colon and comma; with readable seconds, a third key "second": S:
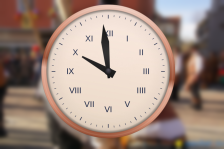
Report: {"hour": 9, "minute": 59}
